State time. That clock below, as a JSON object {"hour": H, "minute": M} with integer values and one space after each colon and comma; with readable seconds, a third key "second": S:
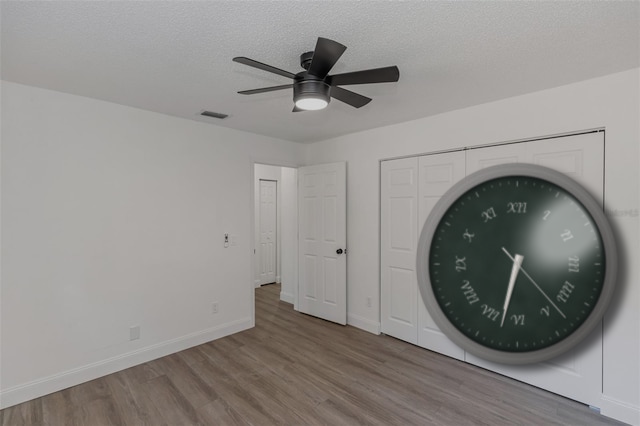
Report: {"hour": 6, "minute": 32, "second": 23}
